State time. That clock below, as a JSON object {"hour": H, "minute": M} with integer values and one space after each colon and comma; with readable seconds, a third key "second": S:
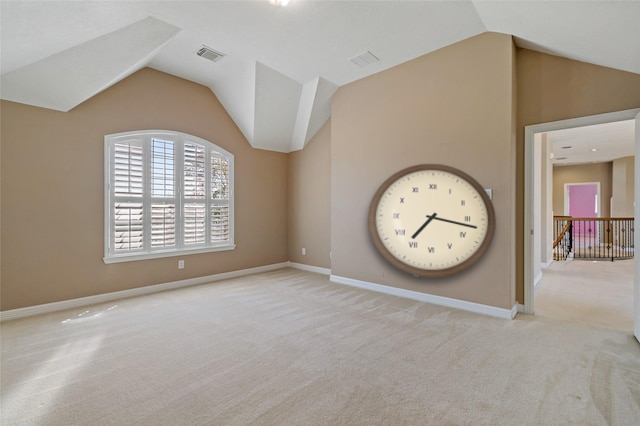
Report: {"hour": 7, "minute": 17}
